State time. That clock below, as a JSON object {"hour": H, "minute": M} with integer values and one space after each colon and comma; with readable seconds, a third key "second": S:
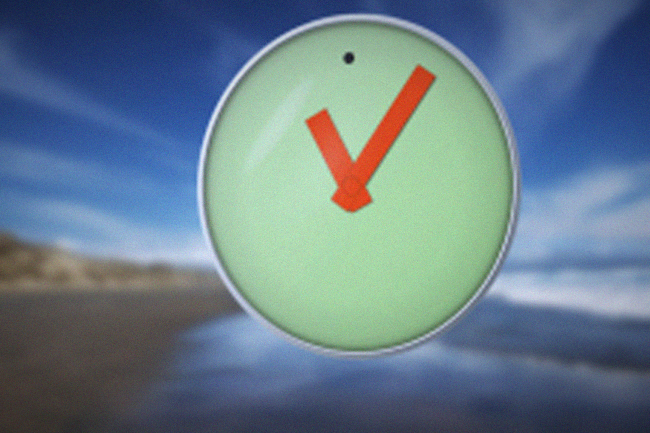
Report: {"hour": 11, "minute": 6}
